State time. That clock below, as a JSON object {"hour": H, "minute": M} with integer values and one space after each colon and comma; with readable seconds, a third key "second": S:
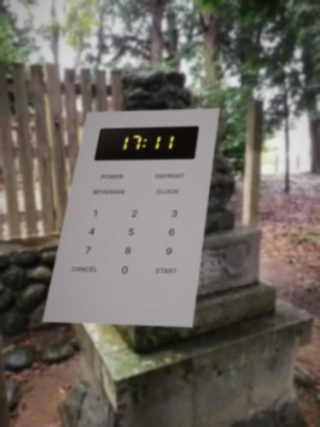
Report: {"hour": 17, "minute": 11}
